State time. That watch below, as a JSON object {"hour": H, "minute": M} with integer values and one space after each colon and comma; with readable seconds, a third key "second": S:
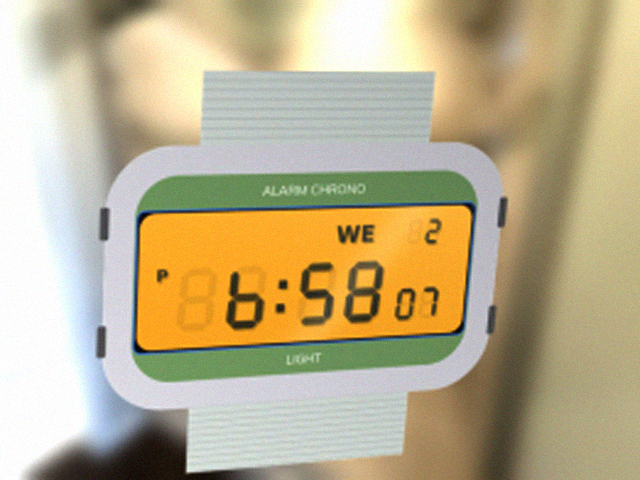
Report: {"hour": 6, "minute": 58, "second": 7}
